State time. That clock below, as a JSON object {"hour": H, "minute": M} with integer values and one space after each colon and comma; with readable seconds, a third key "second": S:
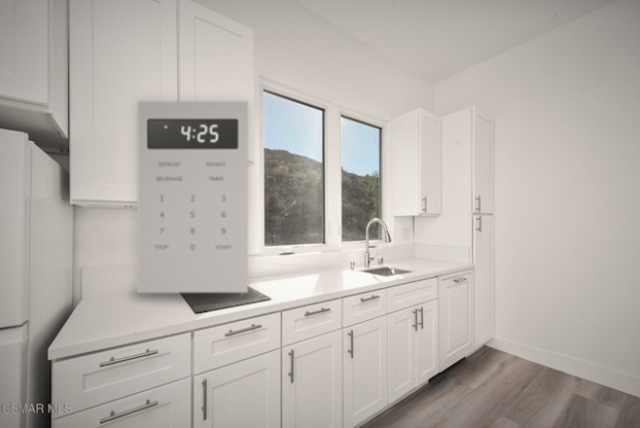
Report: {"hour": 4, "minute": 25}
